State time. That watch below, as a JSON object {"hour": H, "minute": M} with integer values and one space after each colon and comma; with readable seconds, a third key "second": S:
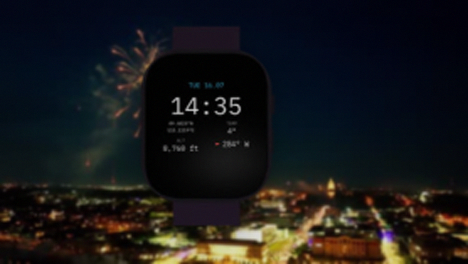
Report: {"hour": 14, "minute": 35}
